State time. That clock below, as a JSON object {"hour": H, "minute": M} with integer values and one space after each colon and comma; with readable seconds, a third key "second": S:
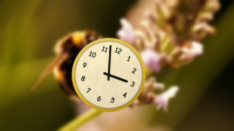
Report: {"hour": 2, "minute": 57}
